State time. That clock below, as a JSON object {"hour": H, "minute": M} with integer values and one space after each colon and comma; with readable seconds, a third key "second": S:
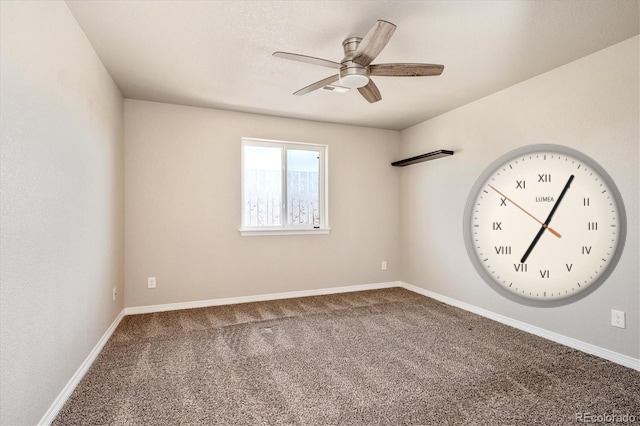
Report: {"hour": 7, "minute": 4, "second": 51}
